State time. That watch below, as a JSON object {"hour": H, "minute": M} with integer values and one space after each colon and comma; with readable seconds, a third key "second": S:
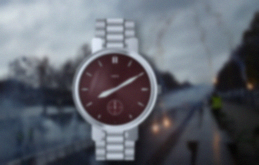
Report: {"hour": 8, "minute": 10}
